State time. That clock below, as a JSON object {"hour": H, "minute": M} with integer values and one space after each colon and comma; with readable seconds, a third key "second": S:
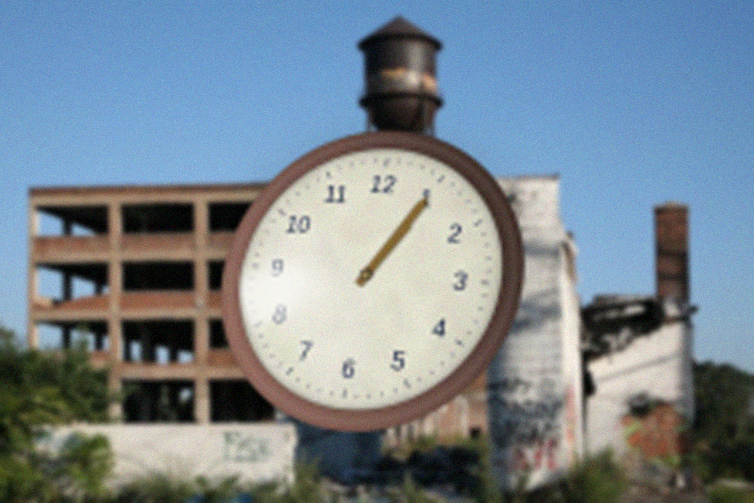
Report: {"hour": 1, "minute": 5}
